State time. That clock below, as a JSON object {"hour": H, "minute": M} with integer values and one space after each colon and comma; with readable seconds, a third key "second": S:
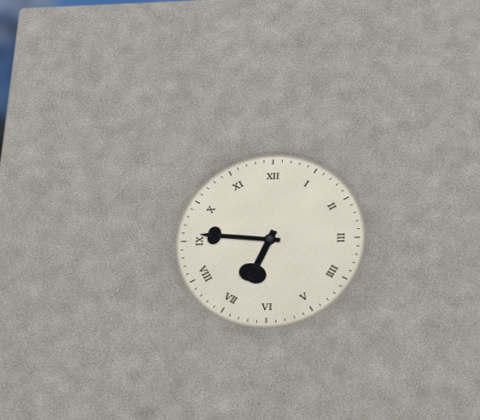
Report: {"hour": 6, "minute": 46}
